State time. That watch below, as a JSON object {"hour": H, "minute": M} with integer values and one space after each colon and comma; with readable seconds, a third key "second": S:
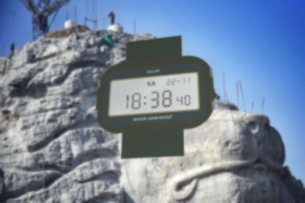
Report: {"hour": 18, "minute": 38, "second": 40}
